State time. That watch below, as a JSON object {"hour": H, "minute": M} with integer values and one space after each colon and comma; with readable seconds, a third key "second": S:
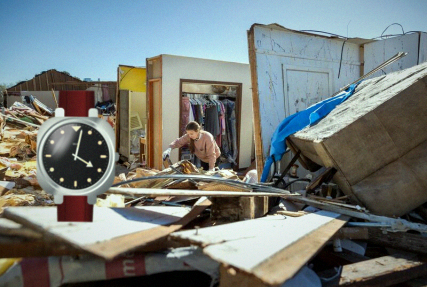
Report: {"hour": 4, "minute": 2}
